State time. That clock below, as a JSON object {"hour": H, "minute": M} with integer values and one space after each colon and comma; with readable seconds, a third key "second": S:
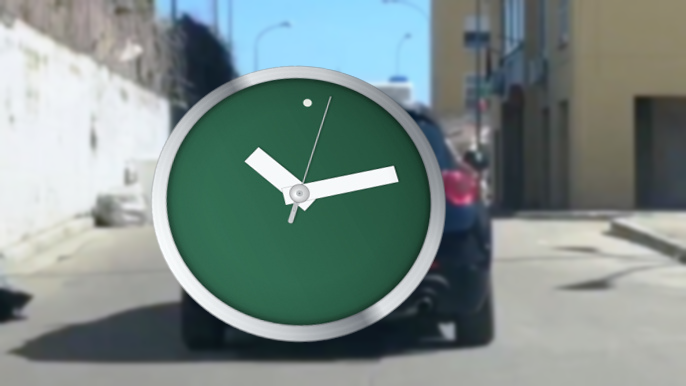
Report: {"hour": 10, "minute": 12, "second": 2}
